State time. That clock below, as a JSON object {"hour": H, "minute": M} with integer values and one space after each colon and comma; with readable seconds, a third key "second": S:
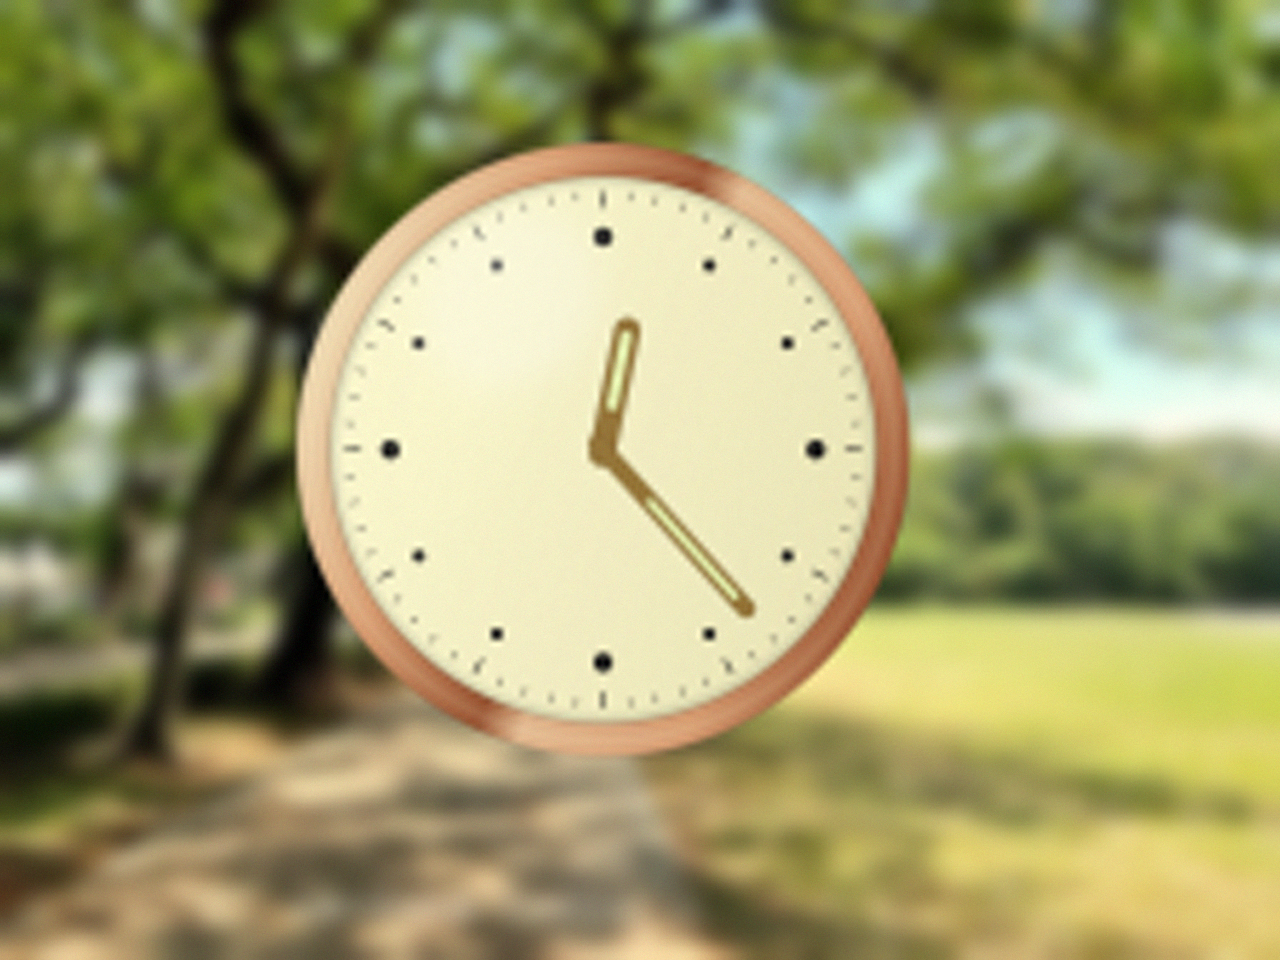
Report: {"hour": 12, "minute": 23}
